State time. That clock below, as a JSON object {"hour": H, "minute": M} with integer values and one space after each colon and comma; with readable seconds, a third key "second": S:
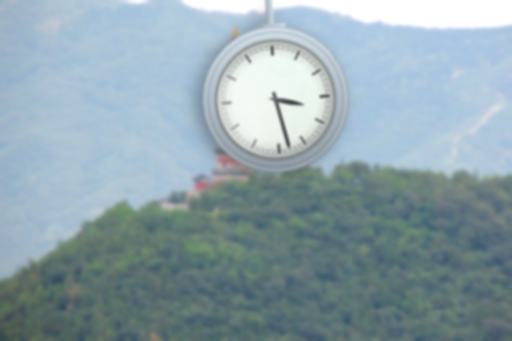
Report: {"hour": 3, "minute": 28}
